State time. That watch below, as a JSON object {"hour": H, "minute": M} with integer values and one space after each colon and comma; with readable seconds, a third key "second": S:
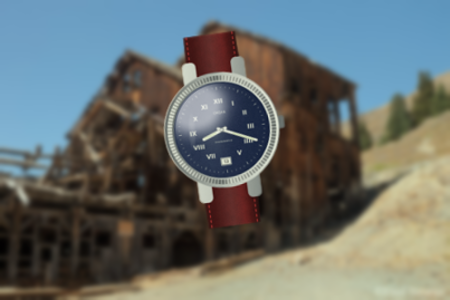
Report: {"hour": 8, "minute": 19}
